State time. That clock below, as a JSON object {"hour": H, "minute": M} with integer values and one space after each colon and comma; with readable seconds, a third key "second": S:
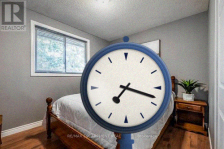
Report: {"hour": 7, "minute": 18}
